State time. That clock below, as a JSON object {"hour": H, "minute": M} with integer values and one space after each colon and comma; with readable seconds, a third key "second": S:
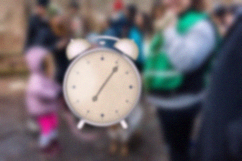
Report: {"hour": 7, "minute": 6}
